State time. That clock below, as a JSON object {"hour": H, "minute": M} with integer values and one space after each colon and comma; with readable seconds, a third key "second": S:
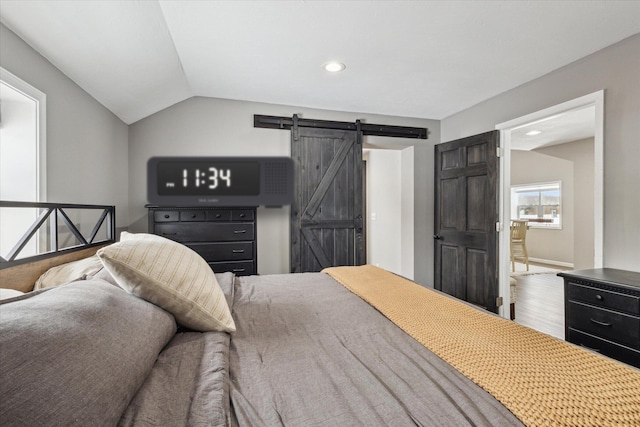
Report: {"hour": 11, "minute": 34}
